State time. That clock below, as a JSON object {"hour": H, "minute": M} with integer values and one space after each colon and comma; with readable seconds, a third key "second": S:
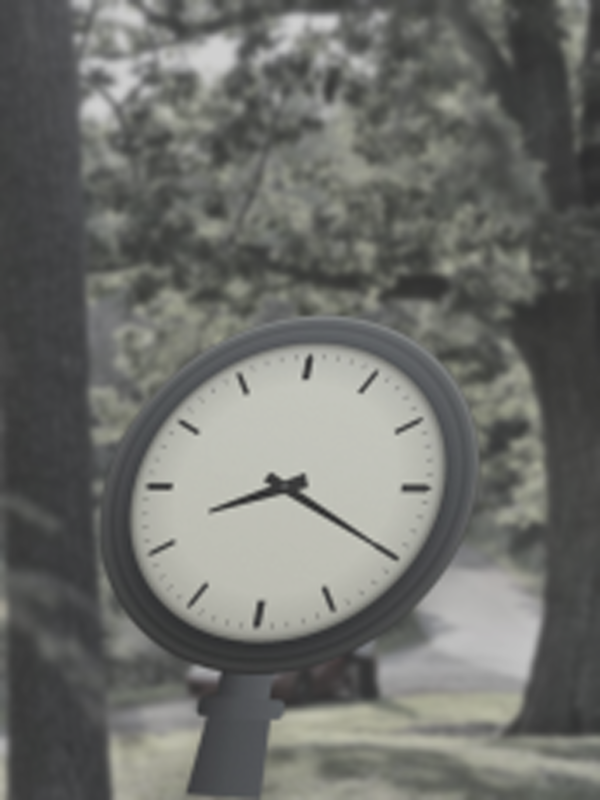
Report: {"hour": 8, "minute": 20}
